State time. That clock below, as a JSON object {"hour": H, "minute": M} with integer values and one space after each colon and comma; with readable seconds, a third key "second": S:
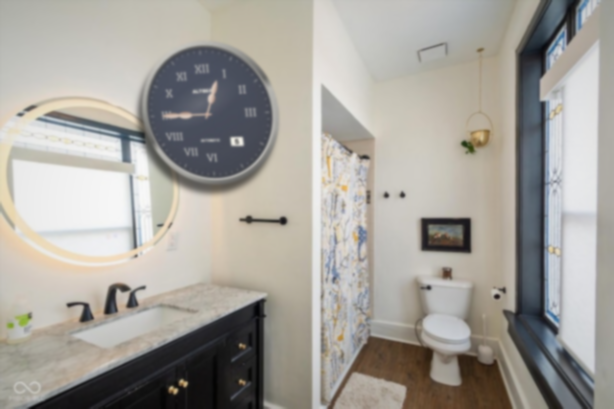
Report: {"hour": 12, "minute": 45}
